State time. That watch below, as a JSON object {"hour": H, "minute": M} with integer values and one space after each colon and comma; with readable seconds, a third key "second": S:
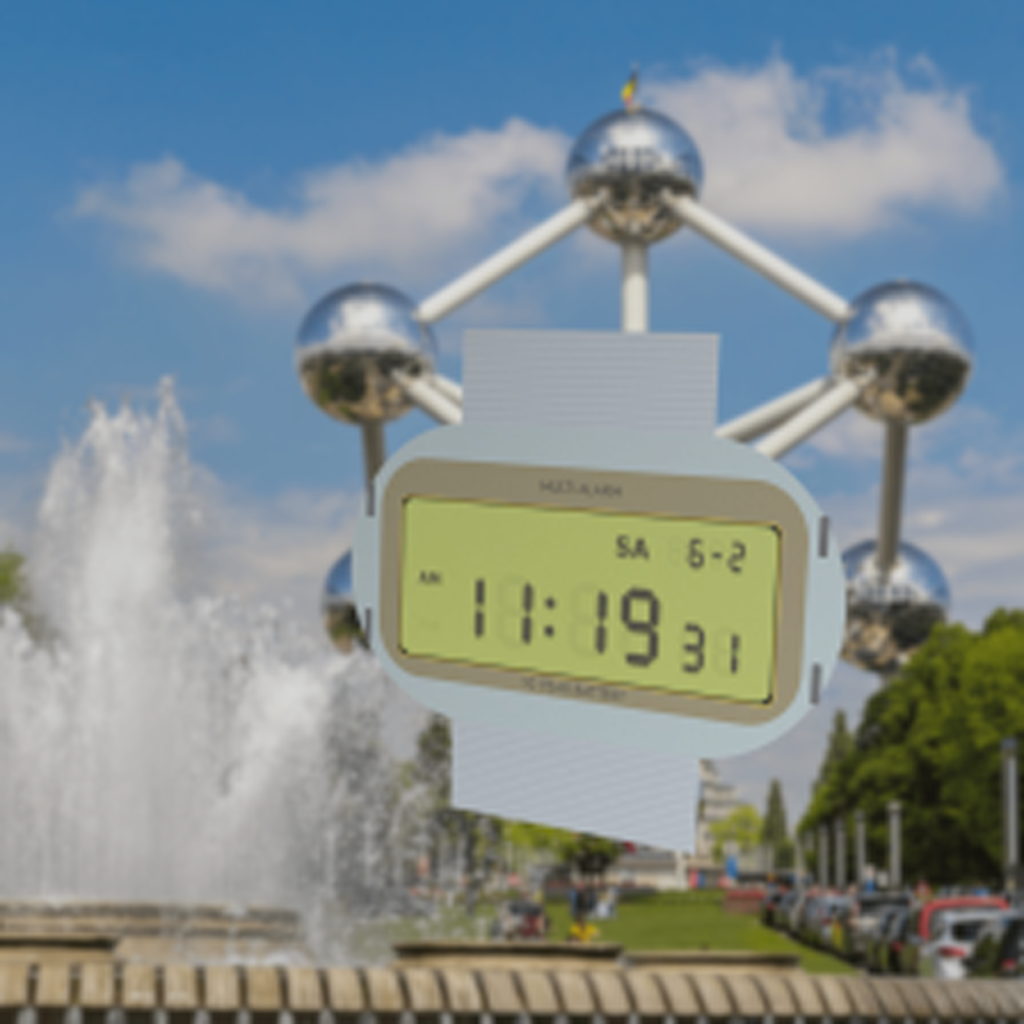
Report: {"hour": 11, "minute": 19, "second": 31}
